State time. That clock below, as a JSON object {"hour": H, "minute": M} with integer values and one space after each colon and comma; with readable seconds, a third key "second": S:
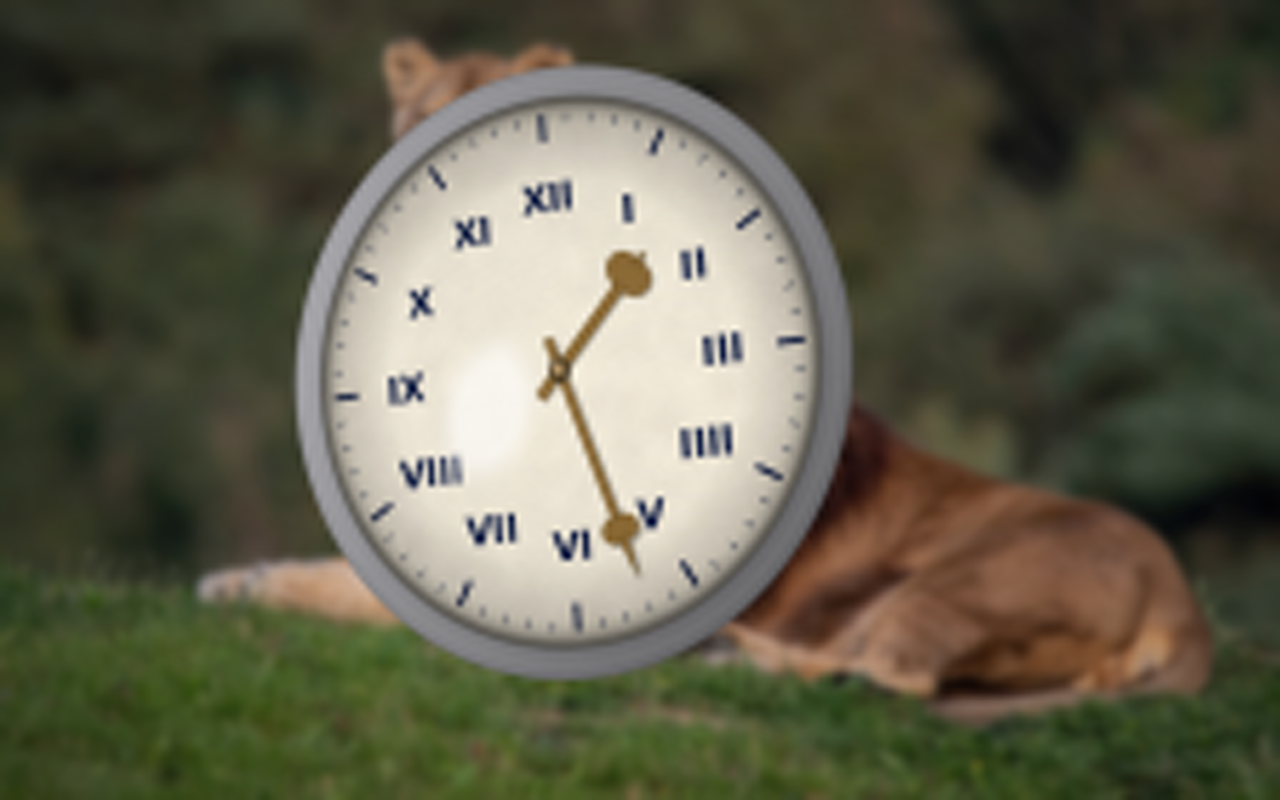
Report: {"hour": 1, "minute": 27}
